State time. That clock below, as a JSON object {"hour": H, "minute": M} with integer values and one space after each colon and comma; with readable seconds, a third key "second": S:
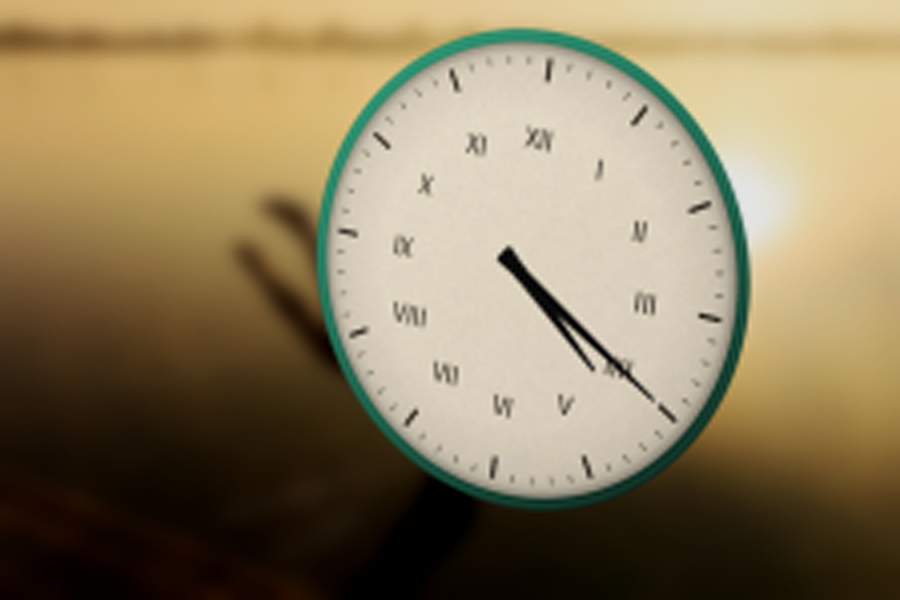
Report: {"hour": 4, "minute": 20}
